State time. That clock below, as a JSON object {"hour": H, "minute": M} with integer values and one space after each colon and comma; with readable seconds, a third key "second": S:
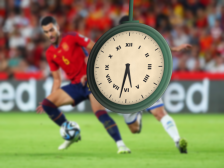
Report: {"hour": 5, "minute": 32}
